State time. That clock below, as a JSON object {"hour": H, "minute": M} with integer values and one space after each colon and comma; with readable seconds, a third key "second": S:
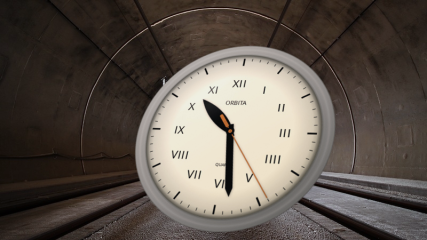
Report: {"hour": 10, "minute": 28, "second": 24}
